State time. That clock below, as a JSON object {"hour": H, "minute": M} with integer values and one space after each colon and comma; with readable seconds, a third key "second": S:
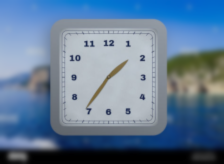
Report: {"hour": 1, "minute": 36}
